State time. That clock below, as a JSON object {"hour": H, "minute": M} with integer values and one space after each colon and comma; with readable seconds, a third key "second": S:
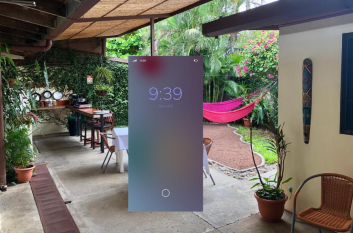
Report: {"hour": 9, "minute": 39}
